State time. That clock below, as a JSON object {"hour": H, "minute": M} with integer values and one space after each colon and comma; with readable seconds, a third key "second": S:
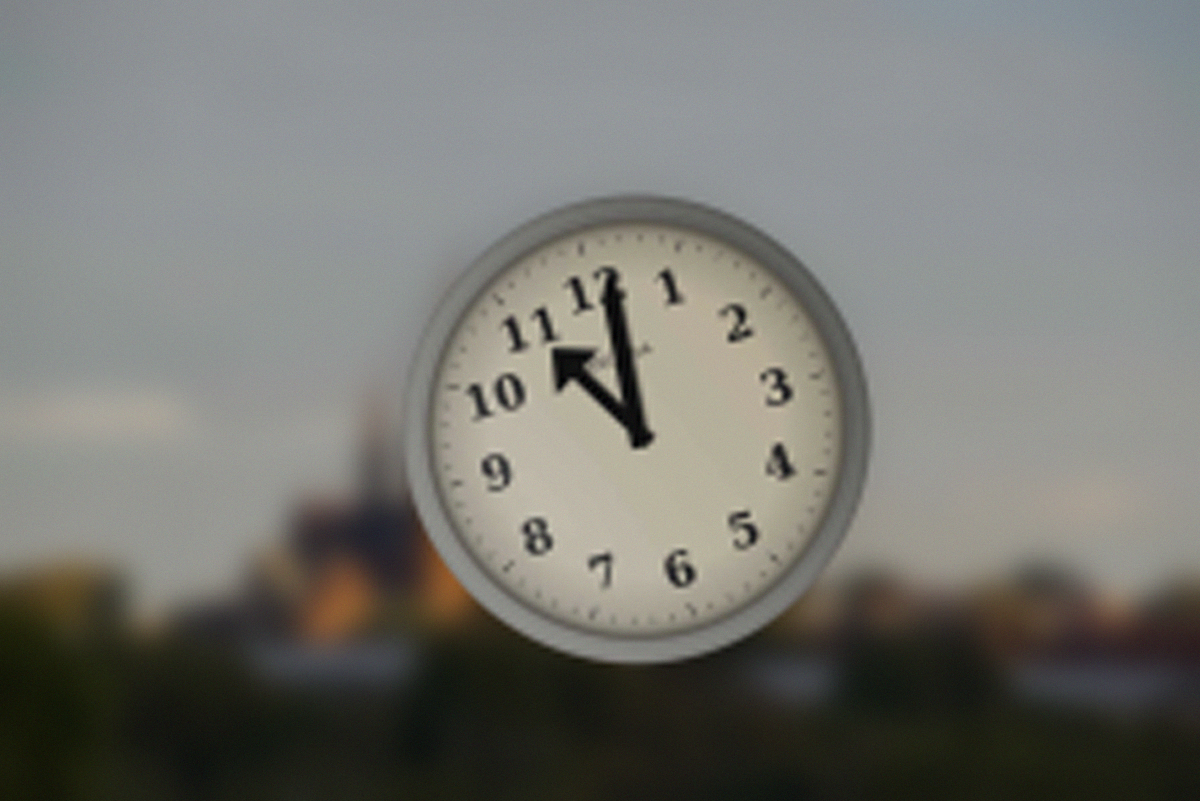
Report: {"hour": 11, "minute": 1}
